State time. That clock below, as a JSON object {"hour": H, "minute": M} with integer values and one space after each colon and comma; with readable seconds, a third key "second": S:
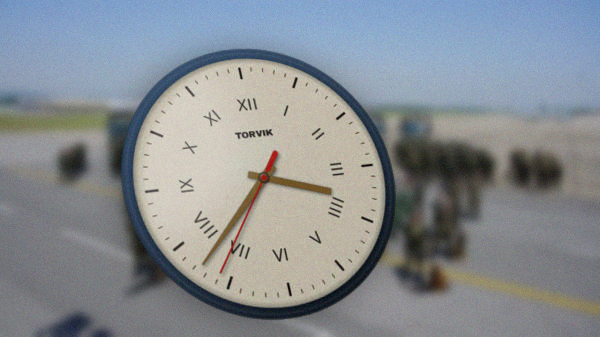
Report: {"hour": 3, "minute": 37, "second": 36}
